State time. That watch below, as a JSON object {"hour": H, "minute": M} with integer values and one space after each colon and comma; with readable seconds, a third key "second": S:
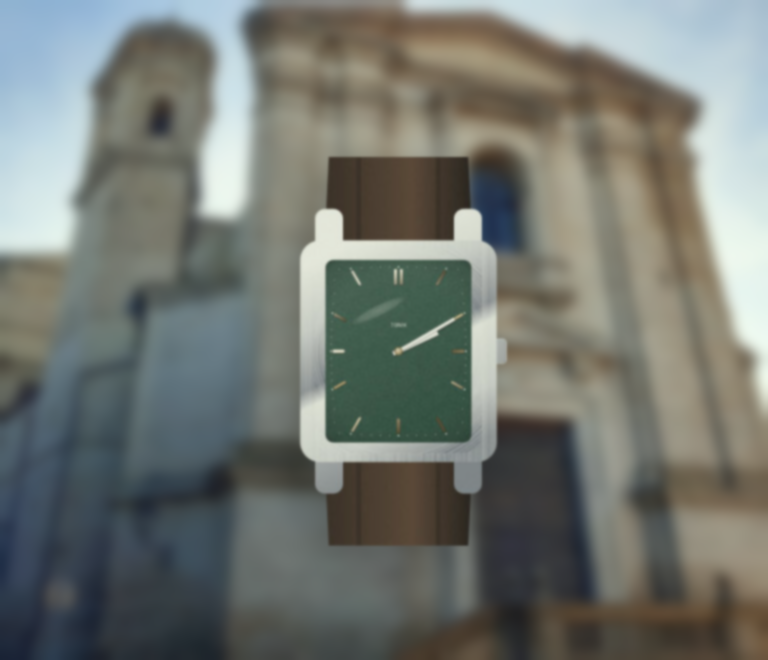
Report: {"hour": 2, "minute": 10}
